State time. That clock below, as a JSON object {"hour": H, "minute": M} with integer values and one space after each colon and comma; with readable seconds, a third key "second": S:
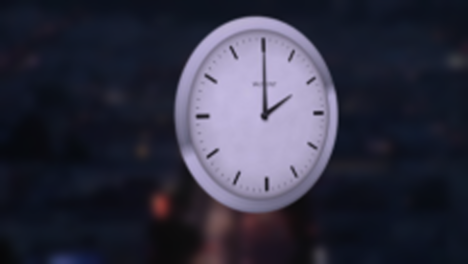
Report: {"hour": 2, "minute": 0}
